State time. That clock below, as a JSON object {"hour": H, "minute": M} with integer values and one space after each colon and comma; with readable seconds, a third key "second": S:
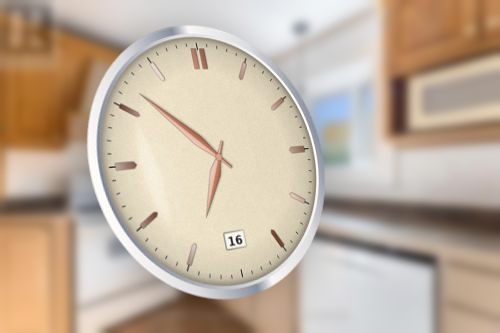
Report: {"hour": 6, "minute": 52}
